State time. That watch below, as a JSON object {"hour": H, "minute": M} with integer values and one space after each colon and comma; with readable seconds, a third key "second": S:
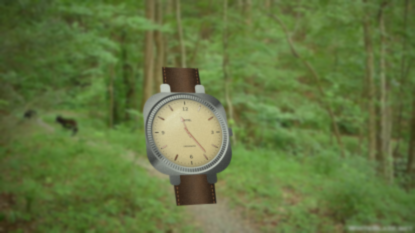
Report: {"hour": 11, "minute": 24}
